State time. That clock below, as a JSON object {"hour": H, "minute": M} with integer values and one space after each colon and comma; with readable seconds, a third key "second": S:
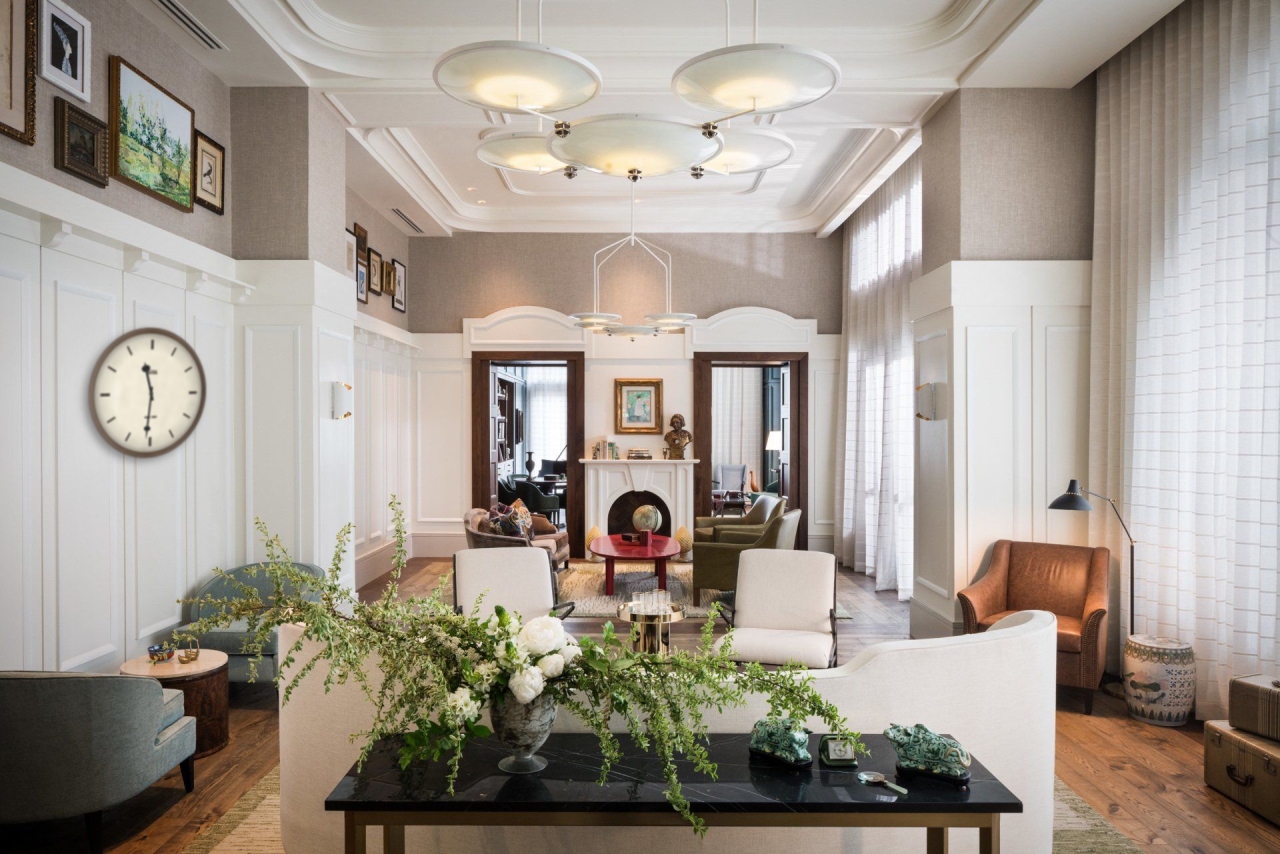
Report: {"hour": 11, "minute": 31}
